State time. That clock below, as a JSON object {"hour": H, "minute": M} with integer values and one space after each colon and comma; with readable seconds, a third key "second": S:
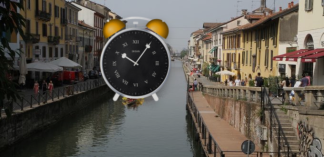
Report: {"hour": 10, "minute": 6}
